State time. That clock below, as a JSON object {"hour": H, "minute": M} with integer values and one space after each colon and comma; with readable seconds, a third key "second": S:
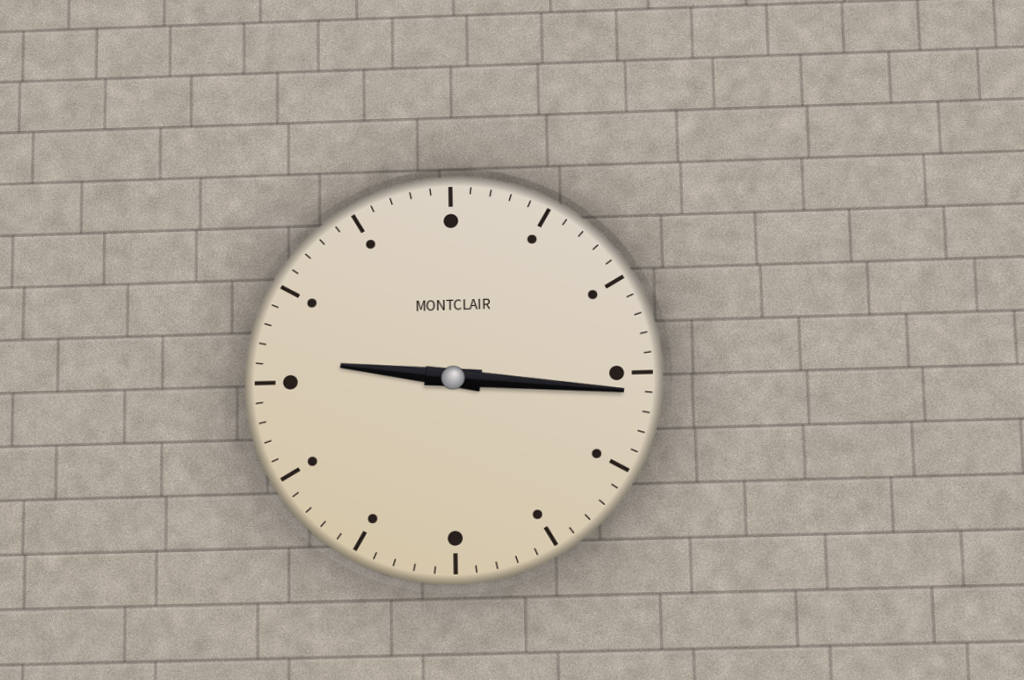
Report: {"hour": 9, "minute": 16}
